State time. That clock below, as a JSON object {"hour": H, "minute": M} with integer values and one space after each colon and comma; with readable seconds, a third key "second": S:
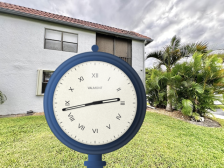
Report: {"hour": 2, "minute": 43}
